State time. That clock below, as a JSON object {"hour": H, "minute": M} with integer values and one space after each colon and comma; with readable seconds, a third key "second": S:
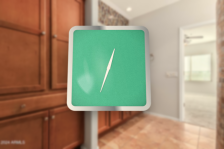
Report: {"hour": 12, "minute": 33}
